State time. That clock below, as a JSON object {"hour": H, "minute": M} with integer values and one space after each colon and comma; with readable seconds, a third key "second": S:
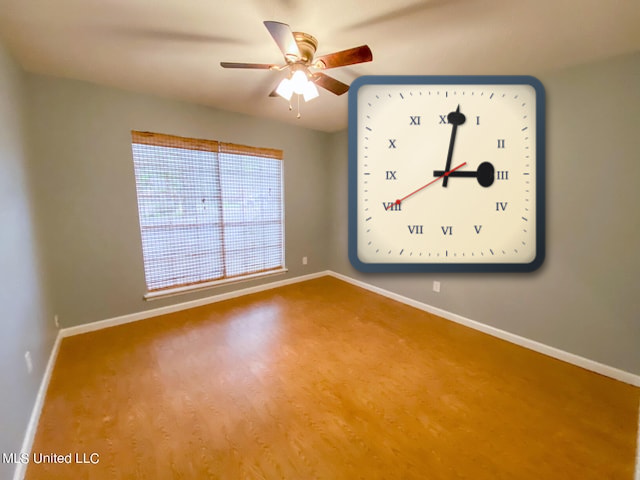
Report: {"hour": 3, "minute": 1, "second": 40}
